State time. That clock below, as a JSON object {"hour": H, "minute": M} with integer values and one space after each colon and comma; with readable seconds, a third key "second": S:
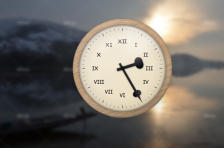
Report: {"hour": 2, "minute": 25}
